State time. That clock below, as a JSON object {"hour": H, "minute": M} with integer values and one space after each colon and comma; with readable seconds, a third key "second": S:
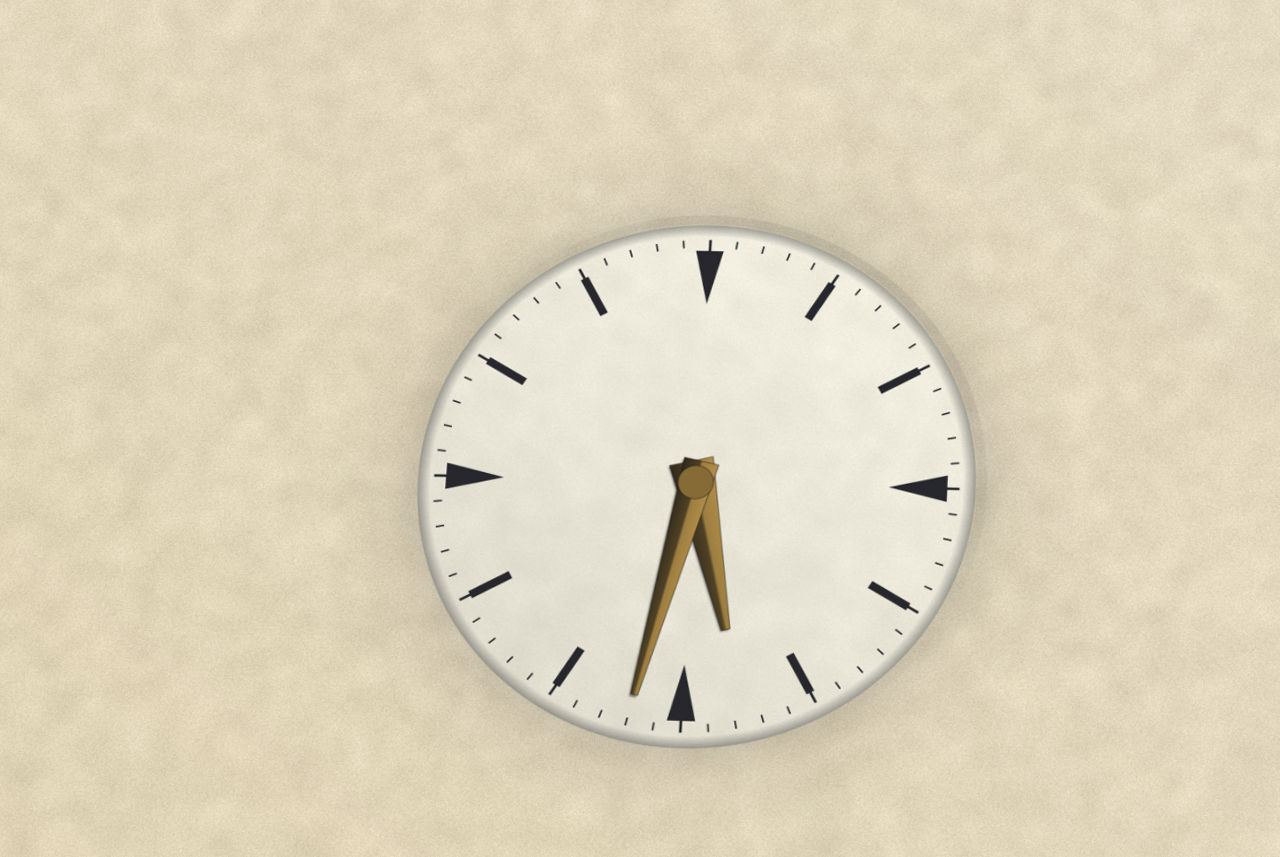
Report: {"hour": 5, "minute": 32}
